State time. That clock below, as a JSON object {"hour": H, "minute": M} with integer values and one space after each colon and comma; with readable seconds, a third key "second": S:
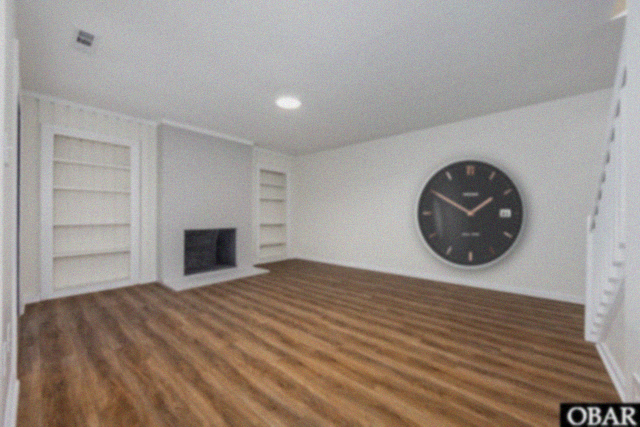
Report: {"hour": 1, "minute": 50}
